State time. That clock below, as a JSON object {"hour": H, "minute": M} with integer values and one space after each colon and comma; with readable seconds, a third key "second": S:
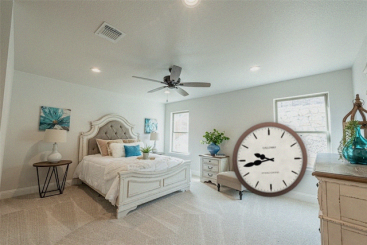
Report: {"hour": 9, "minute": 43}
